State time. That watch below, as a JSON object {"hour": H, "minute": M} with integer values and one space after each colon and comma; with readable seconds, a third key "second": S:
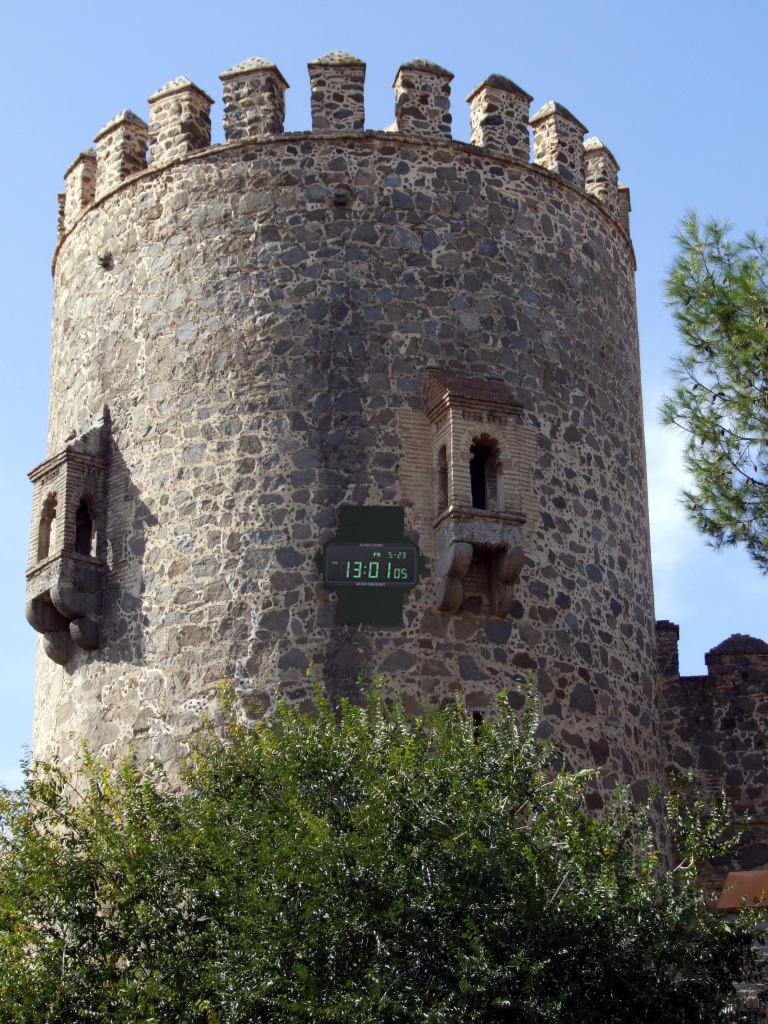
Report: {"hour": 13, "minute": 1, "second": 5}
